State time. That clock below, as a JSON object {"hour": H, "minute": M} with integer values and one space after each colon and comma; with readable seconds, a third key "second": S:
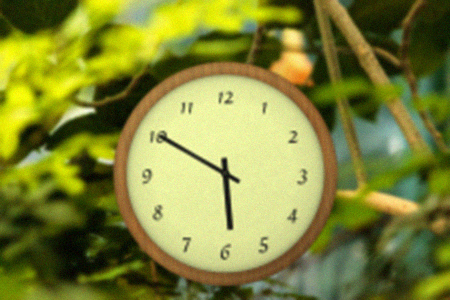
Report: {"hour": 5, "minute": 50}
